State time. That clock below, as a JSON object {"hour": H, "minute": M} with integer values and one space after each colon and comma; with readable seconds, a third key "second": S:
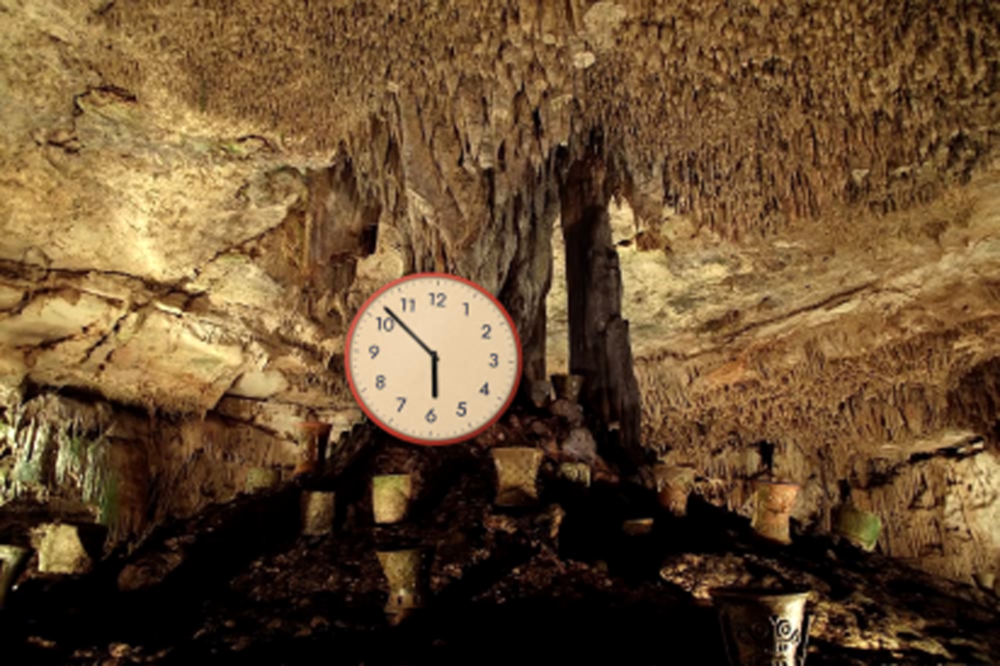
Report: {"hour": 5, "minute": 52}
